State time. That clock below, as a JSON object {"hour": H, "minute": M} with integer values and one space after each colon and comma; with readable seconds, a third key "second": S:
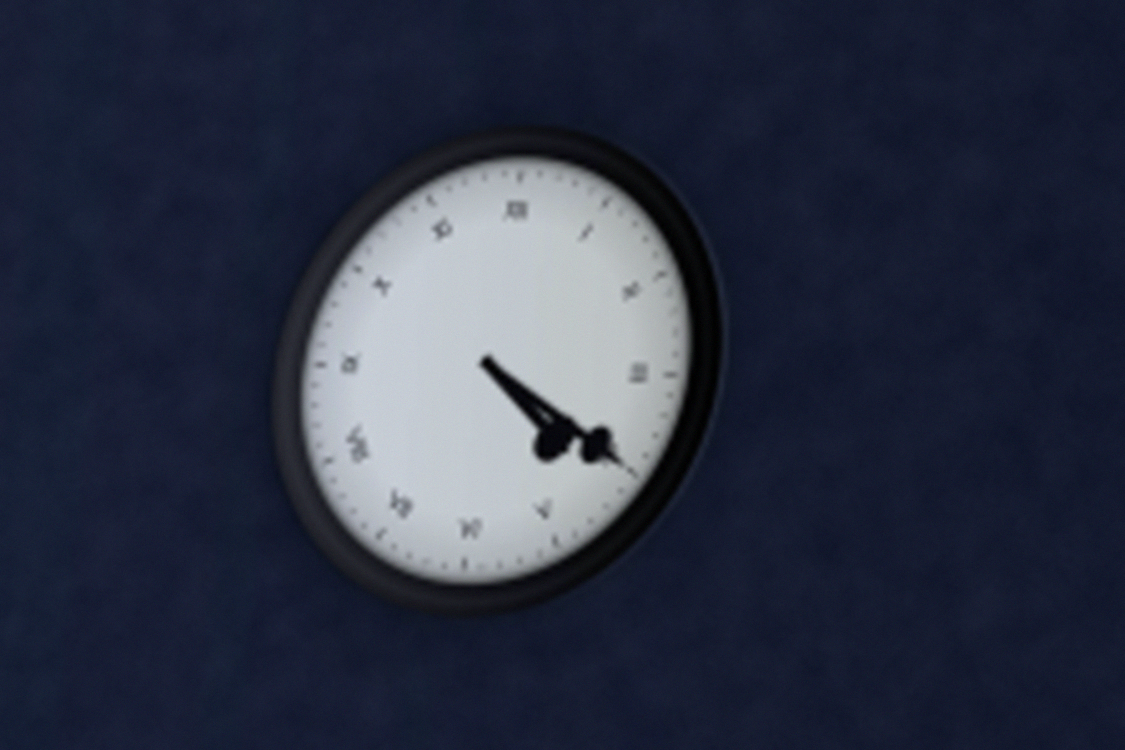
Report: {"hour": 4, "minute": 20}
